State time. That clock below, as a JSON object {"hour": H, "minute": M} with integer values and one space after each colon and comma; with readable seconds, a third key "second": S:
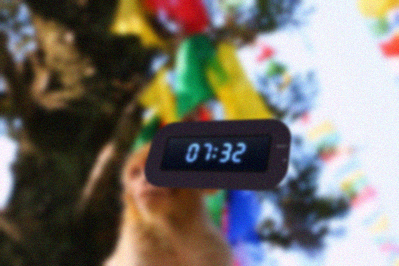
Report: {"hour": 7, "minute": 32}
